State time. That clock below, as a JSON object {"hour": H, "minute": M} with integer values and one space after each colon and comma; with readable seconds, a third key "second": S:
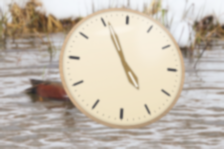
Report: {"hour": 4, "minute": 56}
